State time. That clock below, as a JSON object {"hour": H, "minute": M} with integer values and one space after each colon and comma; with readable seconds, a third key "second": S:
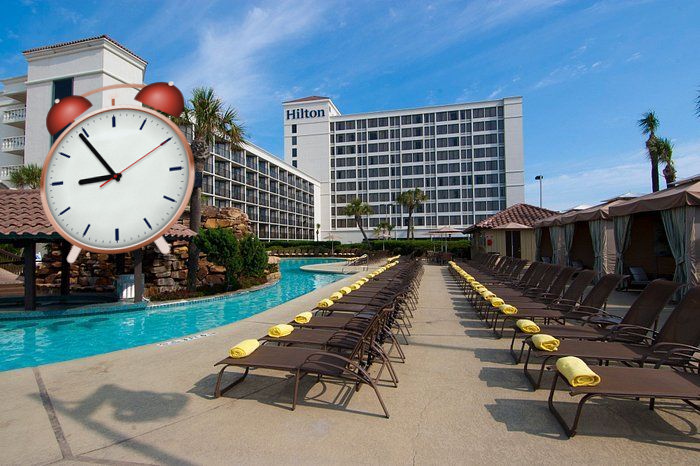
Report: {"hour": 8, "minute": 54, "second": 10}
